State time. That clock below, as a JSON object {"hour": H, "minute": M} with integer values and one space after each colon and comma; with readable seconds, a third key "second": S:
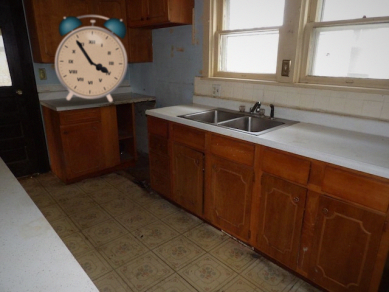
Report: {"hour": 3, "minute": 54}
